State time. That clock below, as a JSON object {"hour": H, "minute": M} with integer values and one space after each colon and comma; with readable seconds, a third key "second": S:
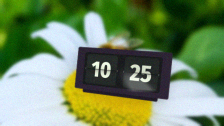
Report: {"hour": 10, "minute": 25}
